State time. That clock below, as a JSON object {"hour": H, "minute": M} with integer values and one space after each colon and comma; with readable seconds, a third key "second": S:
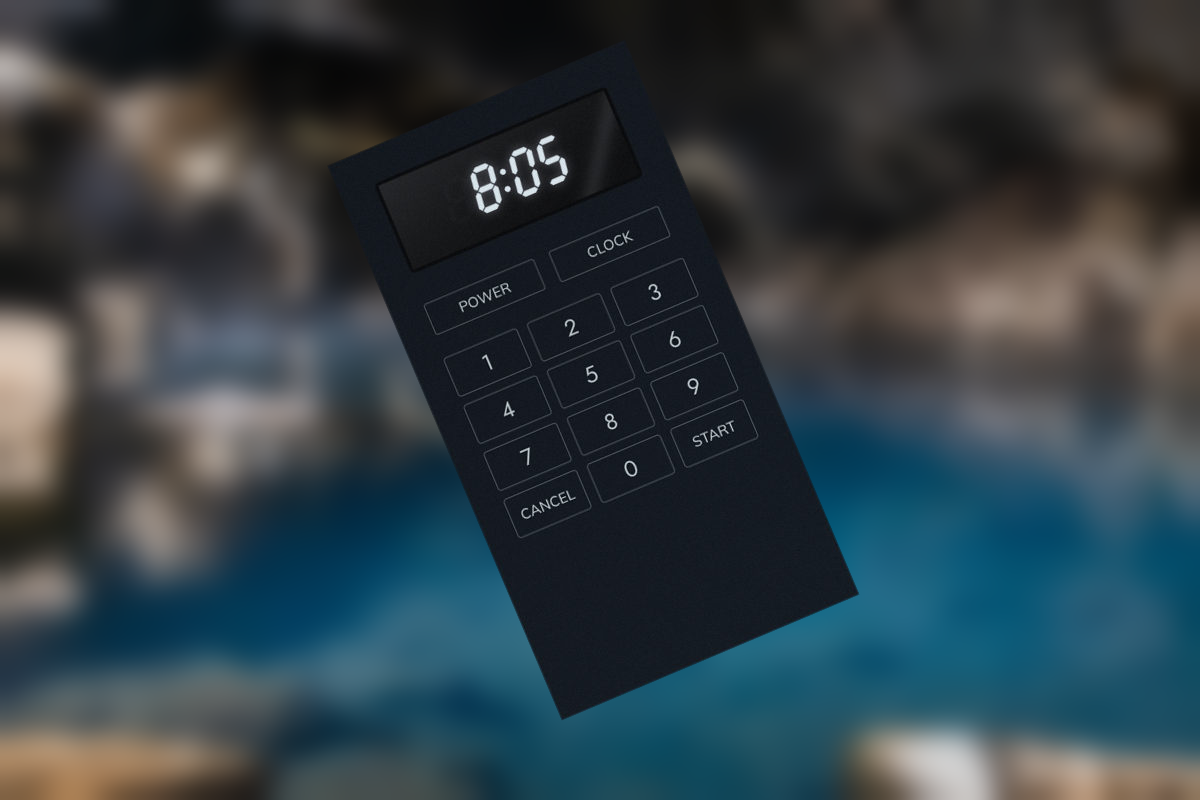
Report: {"hour": 8, "minute": 5}
